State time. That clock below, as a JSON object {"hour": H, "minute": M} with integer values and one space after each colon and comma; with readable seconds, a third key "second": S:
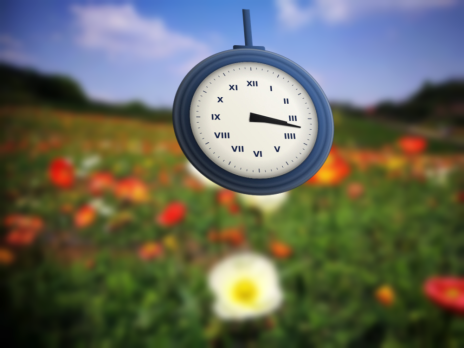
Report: {"hour": 3, "minute": 17}
